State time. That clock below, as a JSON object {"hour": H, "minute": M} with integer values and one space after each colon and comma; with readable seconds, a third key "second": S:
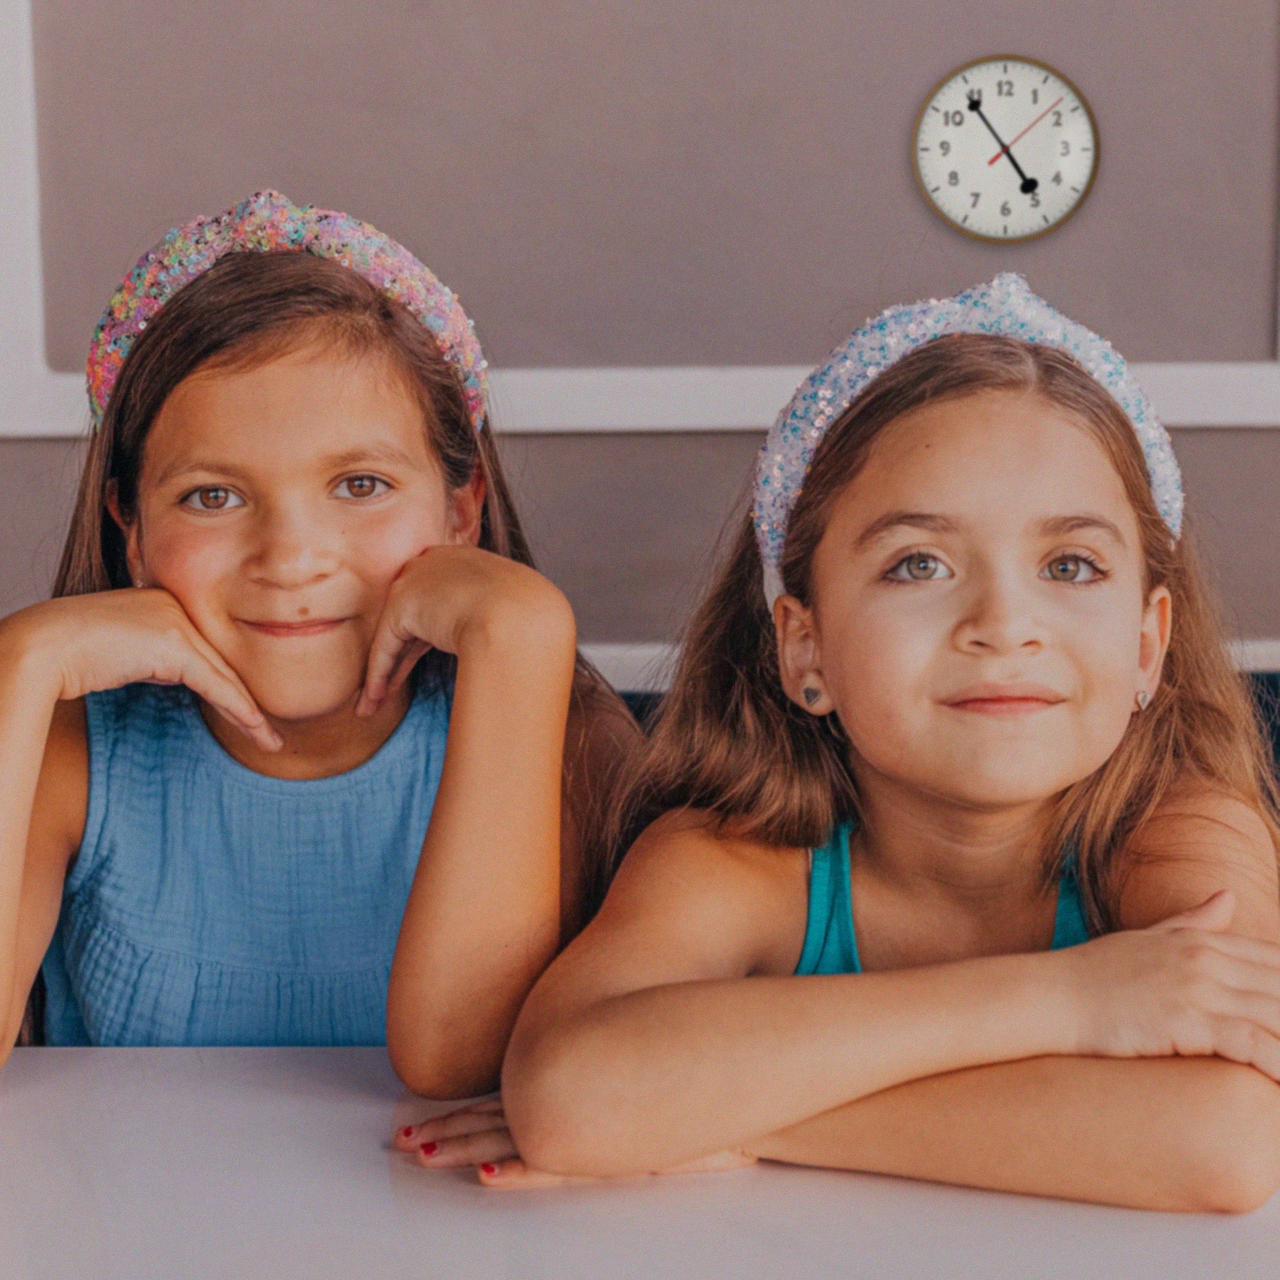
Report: {"hour": 4, "minute": 54, "second": 8}
